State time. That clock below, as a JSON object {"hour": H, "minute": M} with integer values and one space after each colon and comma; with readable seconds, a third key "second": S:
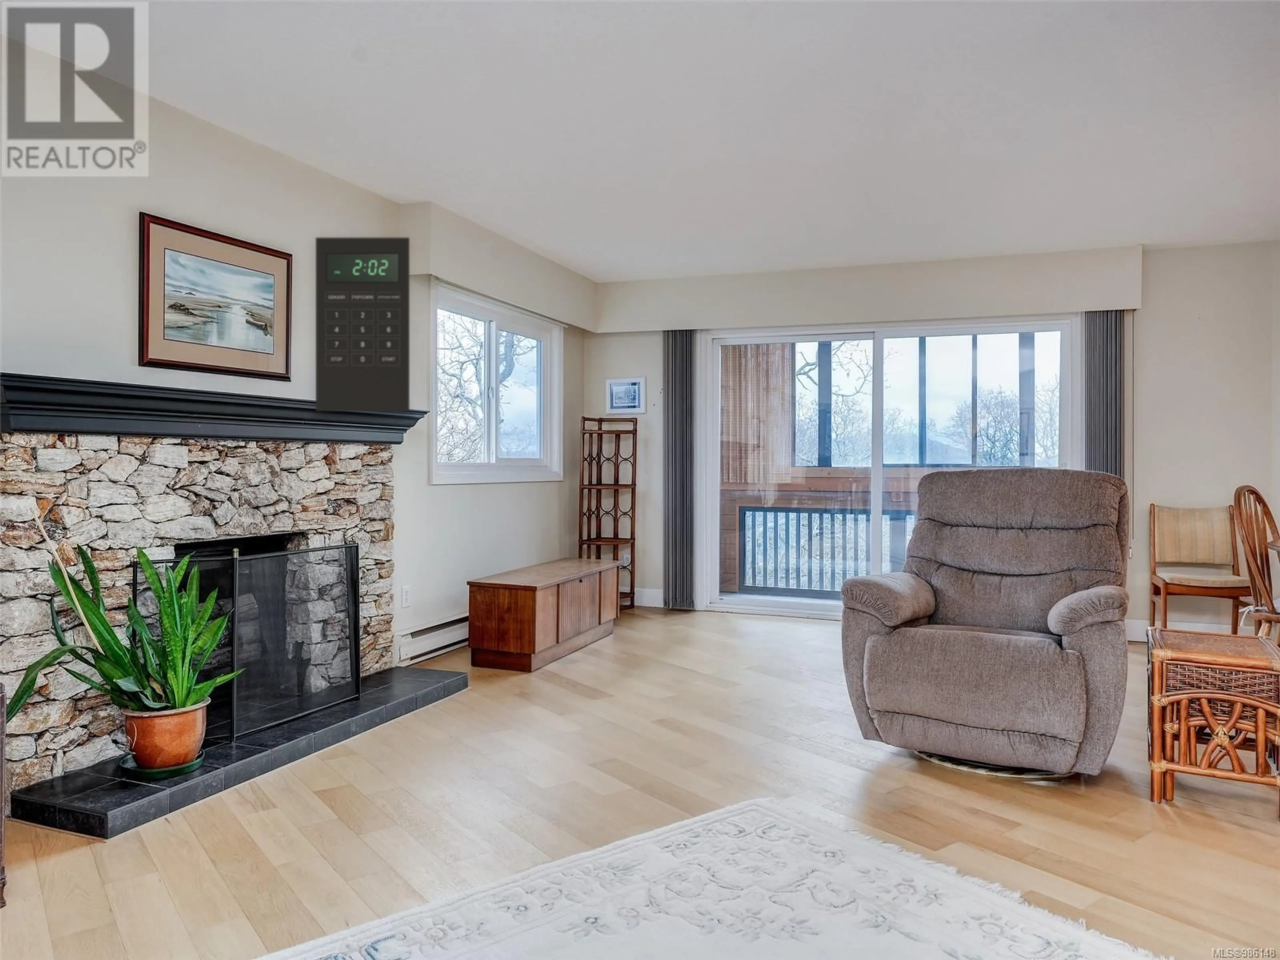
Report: {"hour": 2, "minute": 2}
